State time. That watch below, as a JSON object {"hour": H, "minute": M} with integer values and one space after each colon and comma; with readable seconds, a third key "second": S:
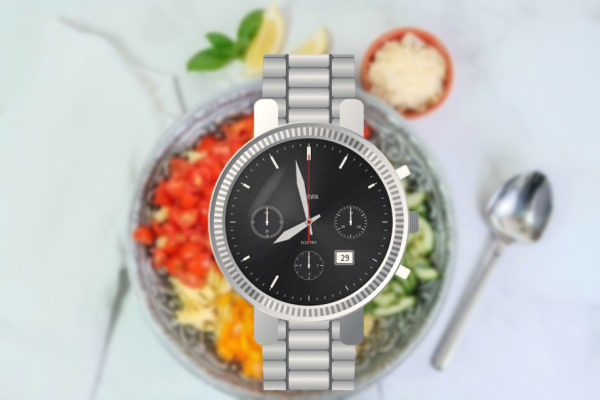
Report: {"hour": 7, "minute": 58}
